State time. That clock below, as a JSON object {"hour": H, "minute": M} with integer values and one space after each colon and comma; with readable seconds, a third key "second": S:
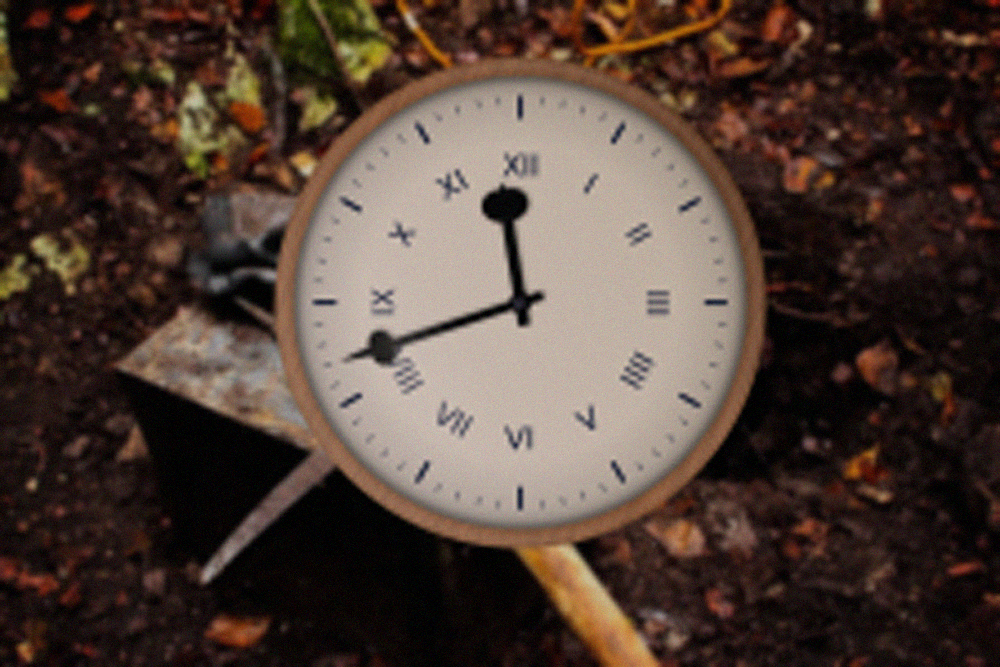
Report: {"hour": 11, "minute": 42}
